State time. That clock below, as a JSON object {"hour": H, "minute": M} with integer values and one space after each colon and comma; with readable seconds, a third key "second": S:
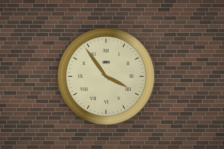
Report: {"hour": 3, "minute": 54}
